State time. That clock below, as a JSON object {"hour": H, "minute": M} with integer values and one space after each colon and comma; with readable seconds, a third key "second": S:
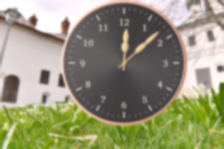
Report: {"hour": 12, "minute": 8}
